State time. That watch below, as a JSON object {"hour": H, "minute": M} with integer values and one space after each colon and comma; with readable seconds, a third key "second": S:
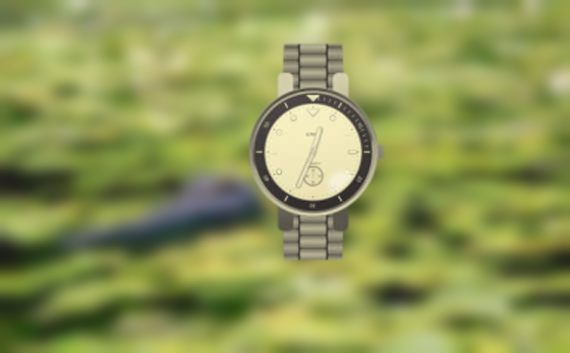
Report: {"hour": 12, "minute": 34}
